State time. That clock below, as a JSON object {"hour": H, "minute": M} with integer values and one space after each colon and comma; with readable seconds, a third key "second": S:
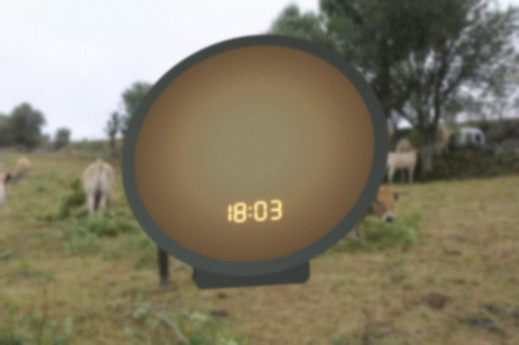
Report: {"hour": 18, "minute": 3}
